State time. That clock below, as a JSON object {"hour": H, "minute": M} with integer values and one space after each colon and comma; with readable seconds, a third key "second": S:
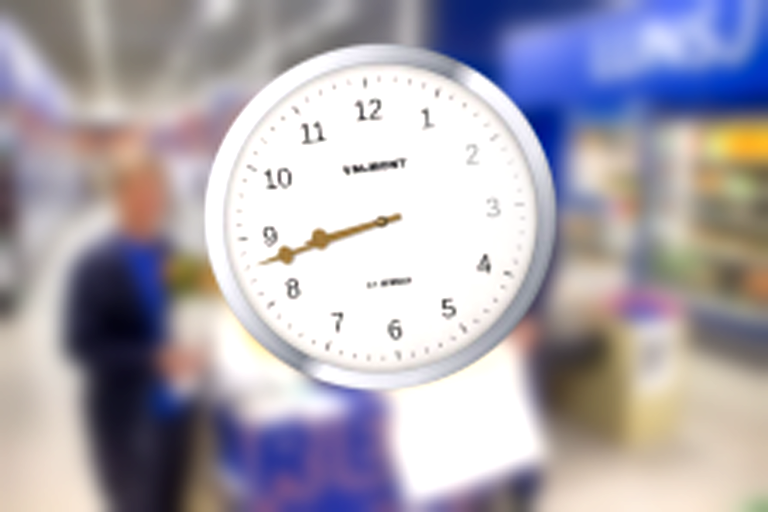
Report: {"hour": 8, "minute": 43}
